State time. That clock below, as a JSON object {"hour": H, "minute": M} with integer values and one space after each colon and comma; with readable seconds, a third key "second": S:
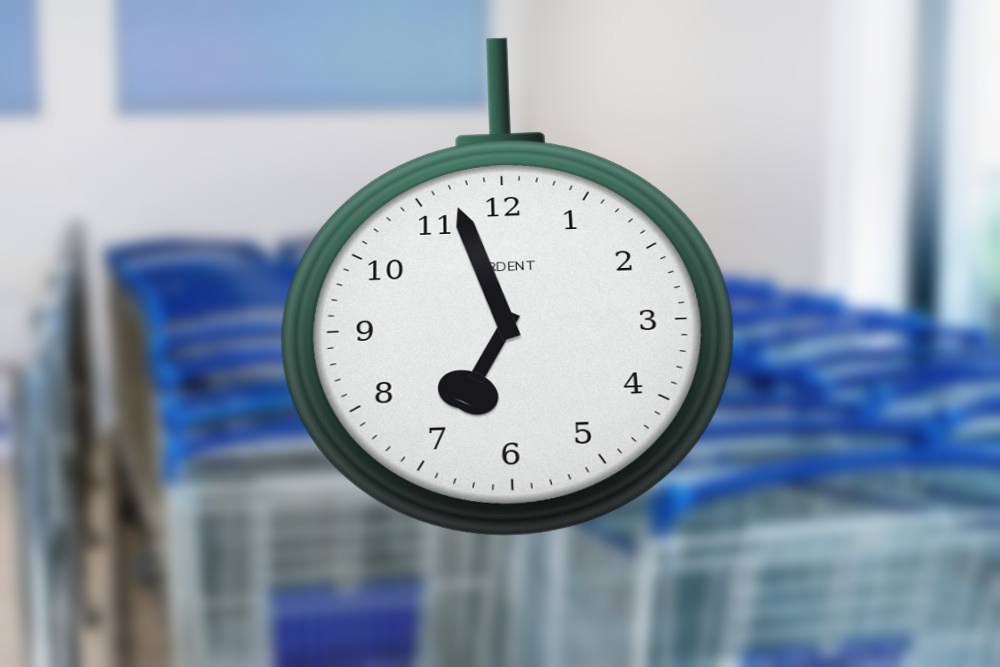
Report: {"hour": 6, "minute": 57}
